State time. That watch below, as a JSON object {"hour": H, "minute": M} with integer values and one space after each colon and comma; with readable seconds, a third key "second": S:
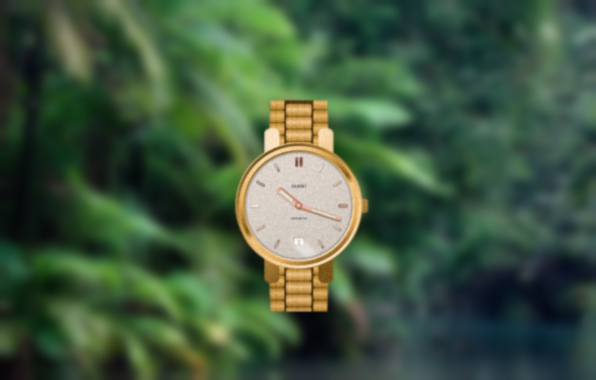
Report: {"hour": 10, "minute": 18}
